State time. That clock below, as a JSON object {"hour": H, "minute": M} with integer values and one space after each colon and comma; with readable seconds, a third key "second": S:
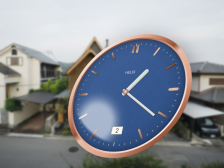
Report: {"hour": 1, "minute": 21}
